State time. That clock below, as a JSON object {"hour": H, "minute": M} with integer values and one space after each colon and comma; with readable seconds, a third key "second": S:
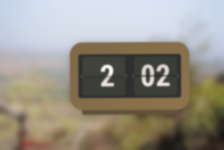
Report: {"hour": 2, "minute": 2}
